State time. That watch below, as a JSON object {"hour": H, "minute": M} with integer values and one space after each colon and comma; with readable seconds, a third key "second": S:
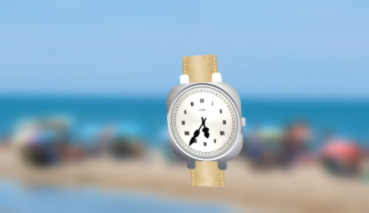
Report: {"hour": 5, "minute": 36}
